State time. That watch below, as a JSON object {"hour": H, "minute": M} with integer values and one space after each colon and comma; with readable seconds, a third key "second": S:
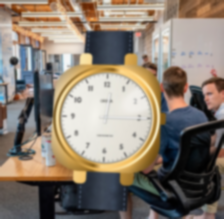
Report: {"hour": 12, "minute": 15}
